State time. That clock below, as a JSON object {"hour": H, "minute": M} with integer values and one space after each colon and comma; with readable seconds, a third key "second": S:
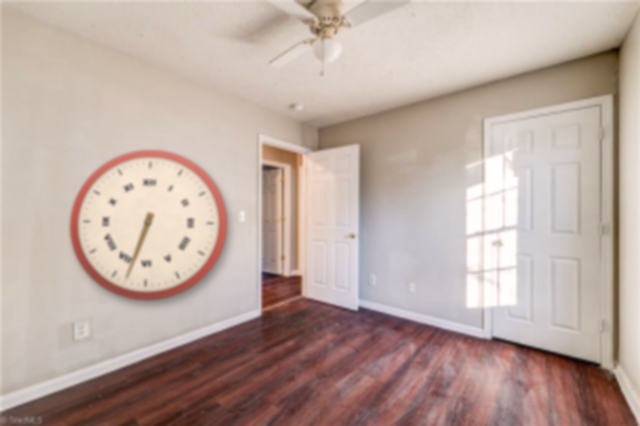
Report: {"hour": 6, "minute": 33}
